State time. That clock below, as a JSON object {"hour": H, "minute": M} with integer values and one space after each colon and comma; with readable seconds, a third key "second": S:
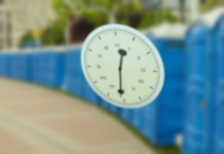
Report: {"hour": 12, "minute": 31}
